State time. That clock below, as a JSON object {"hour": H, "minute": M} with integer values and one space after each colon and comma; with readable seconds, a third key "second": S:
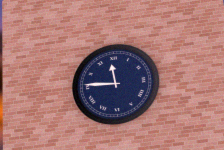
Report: {"hour": 11, "minute": 46}
